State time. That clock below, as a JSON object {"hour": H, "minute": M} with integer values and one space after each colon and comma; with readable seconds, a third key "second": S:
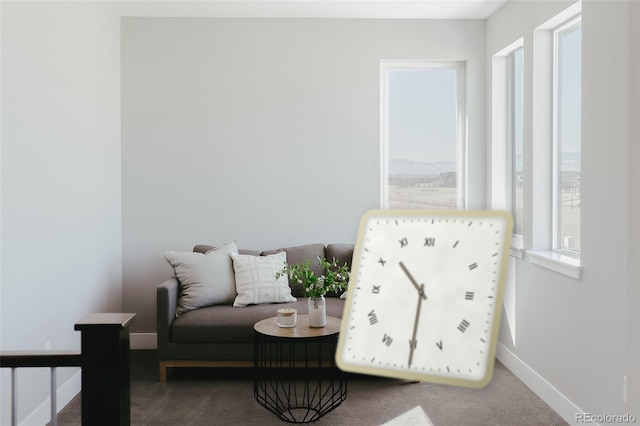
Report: {"hour": 10, "minute": 30}
